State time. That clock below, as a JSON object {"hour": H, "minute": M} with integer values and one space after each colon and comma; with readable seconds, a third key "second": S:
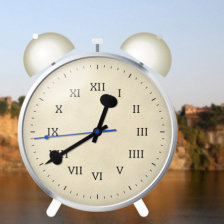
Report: {"hour": 12, "minute": 39, "second": 44}
